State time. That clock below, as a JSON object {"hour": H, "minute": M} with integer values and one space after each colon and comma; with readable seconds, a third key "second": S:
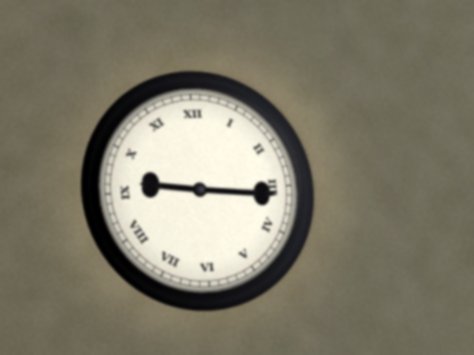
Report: {"hour": 9, "minute": 16}
